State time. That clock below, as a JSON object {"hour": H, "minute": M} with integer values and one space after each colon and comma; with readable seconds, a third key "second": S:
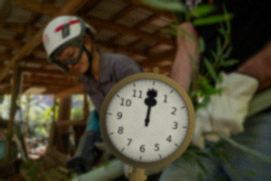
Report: {"hour": 12, "minute": 0}
